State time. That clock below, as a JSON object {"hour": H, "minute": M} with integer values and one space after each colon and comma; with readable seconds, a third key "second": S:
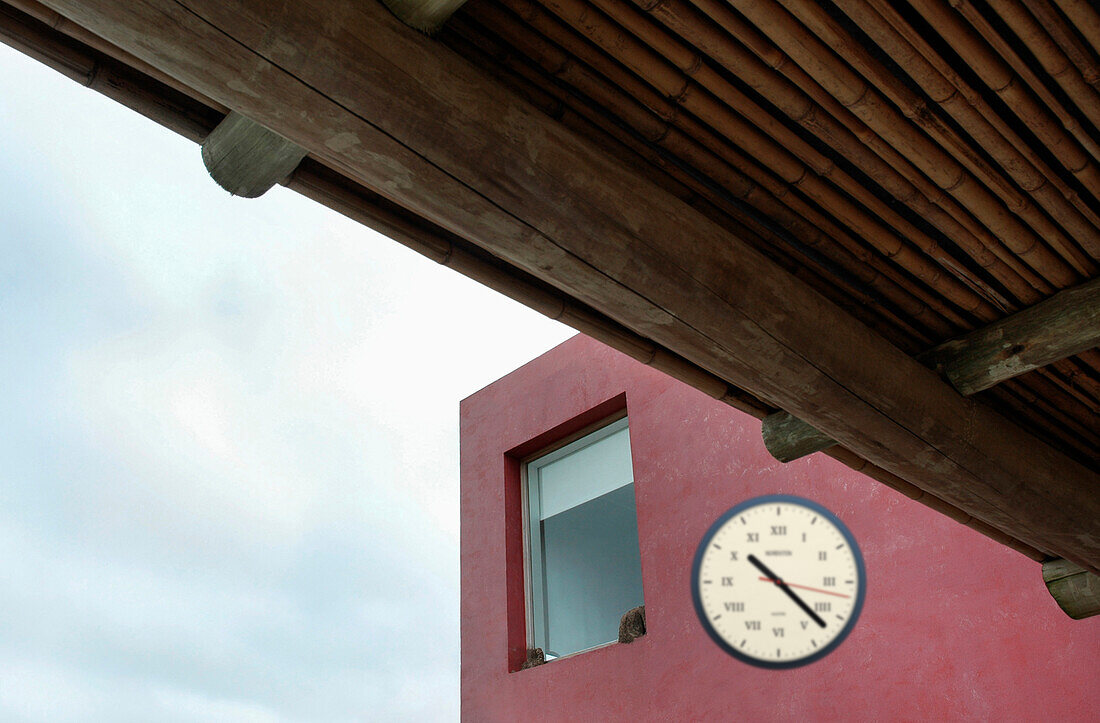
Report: {"hour": 10, "minute": 22, "second": 17}
